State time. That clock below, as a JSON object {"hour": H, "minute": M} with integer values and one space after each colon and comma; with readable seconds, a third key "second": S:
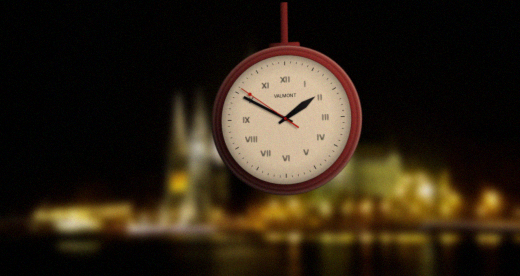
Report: {"hour": 1, "minute": 49, "second": 51}
